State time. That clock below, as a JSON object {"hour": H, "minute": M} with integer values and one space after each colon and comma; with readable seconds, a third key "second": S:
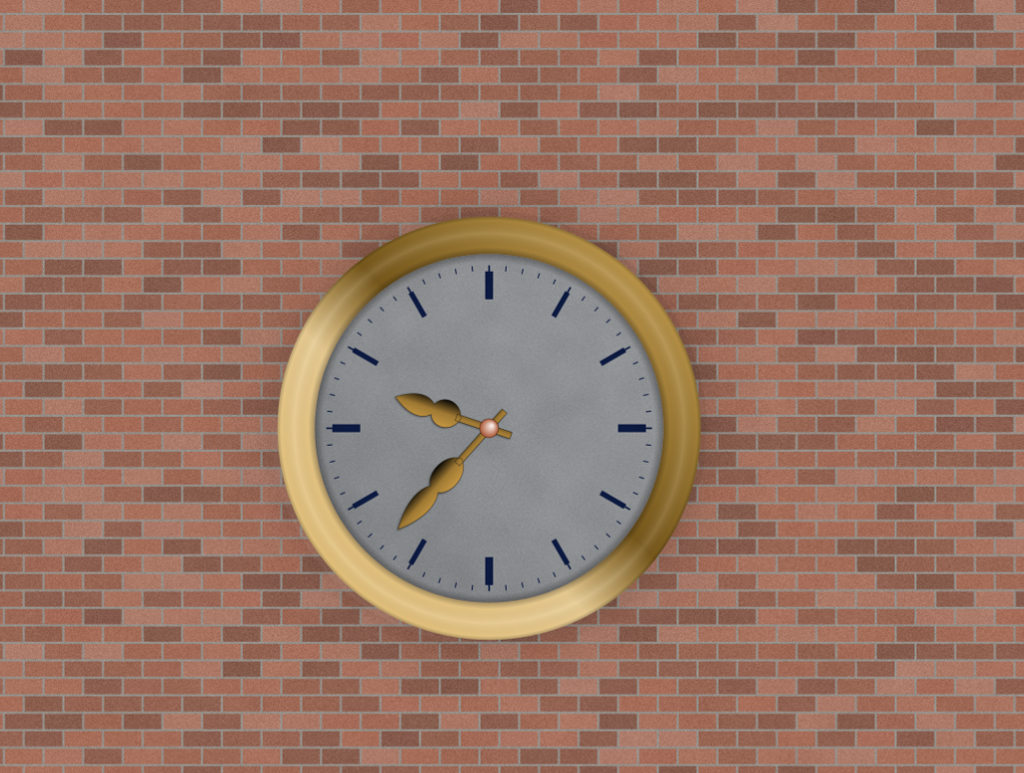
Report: {"hour": 9, "minute": 37}
